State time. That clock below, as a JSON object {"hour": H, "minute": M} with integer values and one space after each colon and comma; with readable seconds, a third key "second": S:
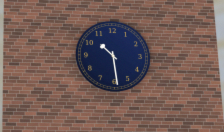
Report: {"hour": 10, "minute": 29}
